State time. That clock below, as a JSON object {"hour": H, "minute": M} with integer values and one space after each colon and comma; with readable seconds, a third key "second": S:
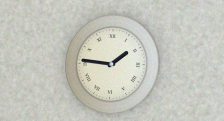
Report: {"hour": 1, "minute": 46}
